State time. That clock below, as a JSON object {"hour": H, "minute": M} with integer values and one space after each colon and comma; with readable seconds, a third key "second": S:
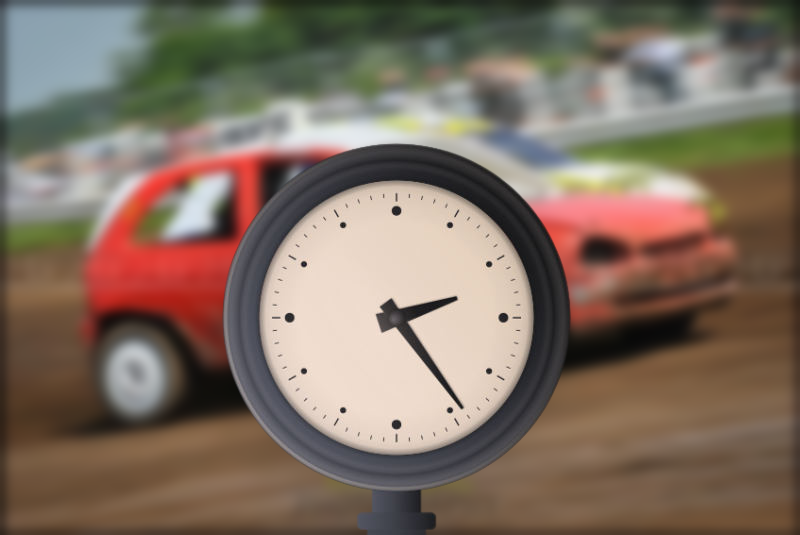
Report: {"hour": 2, "minute": 24}
